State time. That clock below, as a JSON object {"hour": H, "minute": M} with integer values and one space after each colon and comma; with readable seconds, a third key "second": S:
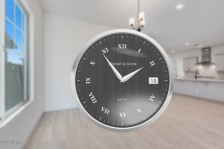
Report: {"hour": 1, "minute": 54}
